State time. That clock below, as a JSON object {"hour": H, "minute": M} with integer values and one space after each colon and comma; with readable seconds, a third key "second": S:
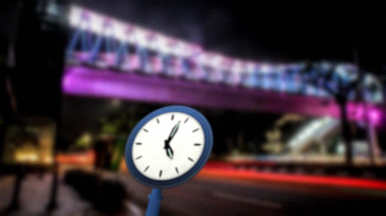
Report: {"hour": 5, "minute": 3}
